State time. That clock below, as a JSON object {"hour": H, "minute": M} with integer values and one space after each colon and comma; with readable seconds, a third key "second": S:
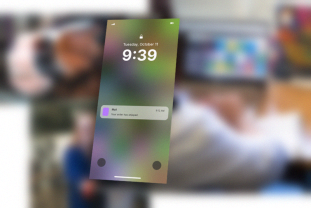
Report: {"hour": 9, "minute": 39}
